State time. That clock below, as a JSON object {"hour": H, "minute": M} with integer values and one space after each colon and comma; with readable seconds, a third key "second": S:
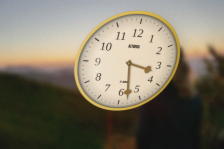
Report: {"hour": 3, "minute": 28}
